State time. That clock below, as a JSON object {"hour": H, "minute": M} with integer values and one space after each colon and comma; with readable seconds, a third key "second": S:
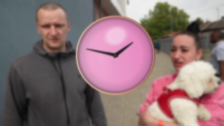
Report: {"hour": 1, "minute": 47}
